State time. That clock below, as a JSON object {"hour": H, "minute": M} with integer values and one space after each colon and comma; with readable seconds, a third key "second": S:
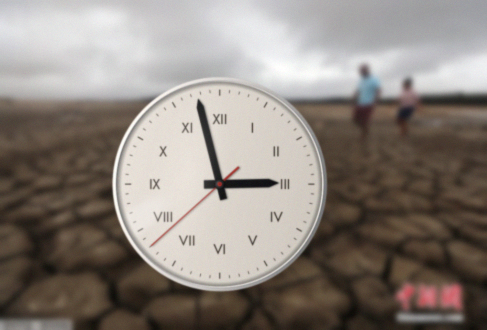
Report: {"hour": 2, "minute": 57, "second": 38}
